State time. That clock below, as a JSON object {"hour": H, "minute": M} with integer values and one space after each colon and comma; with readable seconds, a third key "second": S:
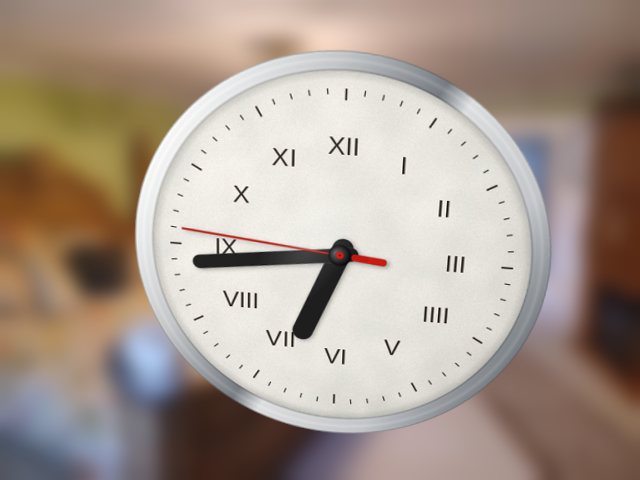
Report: {"hour": 6, "minute": 43, "second": 46}
